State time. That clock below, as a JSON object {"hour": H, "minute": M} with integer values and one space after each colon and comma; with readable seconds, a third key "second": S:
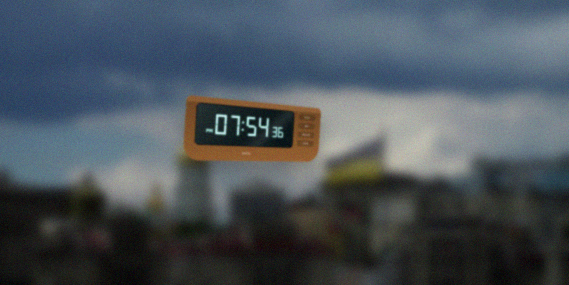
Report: {"hour": 7, "minute": 54}
